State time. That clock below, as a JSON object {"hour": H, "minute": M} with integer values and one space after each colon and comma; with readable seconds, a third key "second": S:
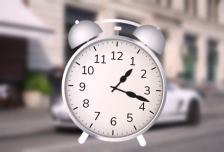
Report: {"hour": 1, "minute": 18}
